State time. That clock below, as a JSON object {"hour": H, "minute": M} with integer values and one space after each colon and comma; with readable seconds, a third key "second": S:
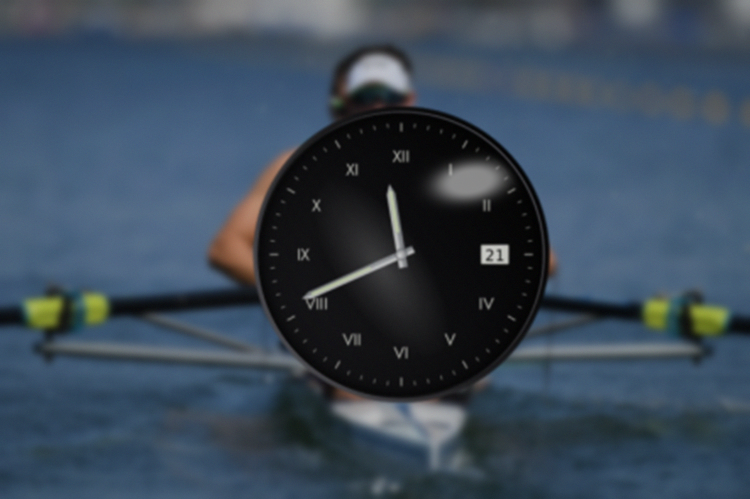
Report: {"hour": 11, "minute": 41}
